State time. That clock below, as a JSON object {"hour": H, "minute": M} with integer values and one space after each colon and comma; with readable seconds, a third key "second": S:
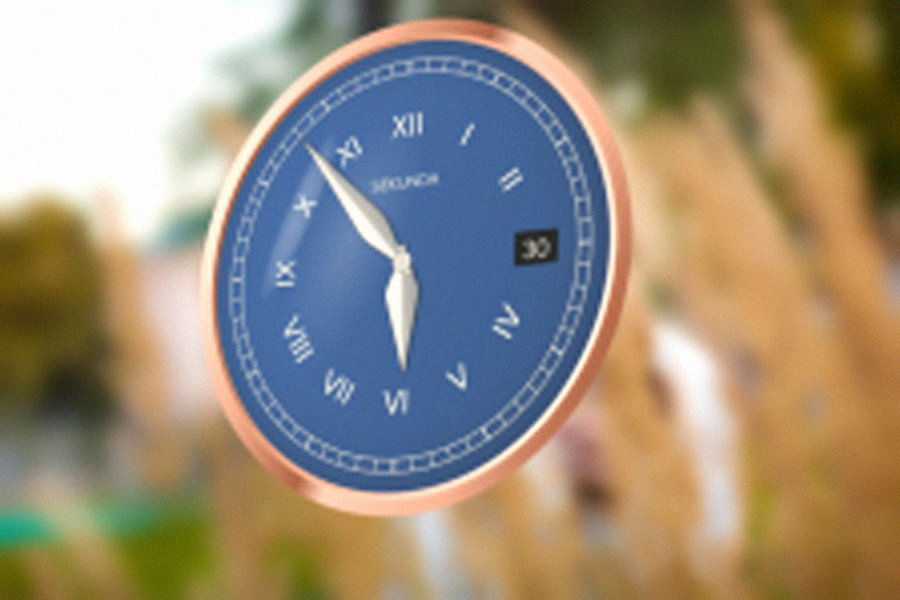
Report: {"hour": 5, "minute": 53}
